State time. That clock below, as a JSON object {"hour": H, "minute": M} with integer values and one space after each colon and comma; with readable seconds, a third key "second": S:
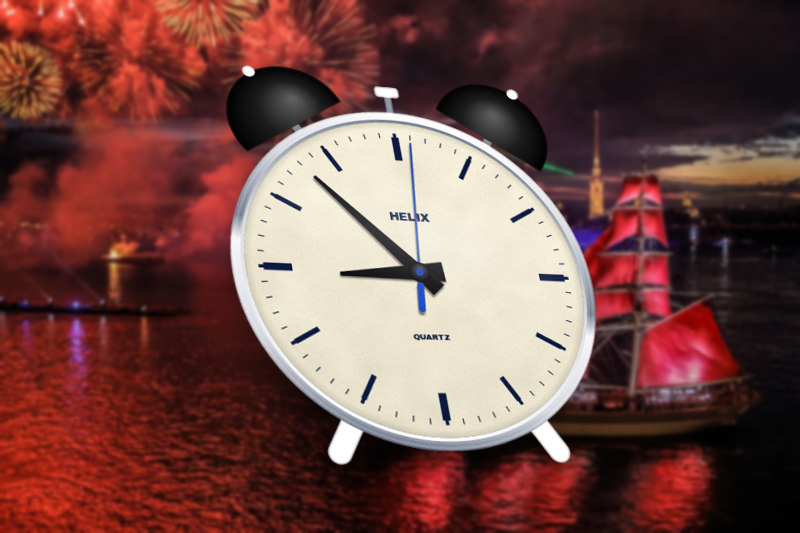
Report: {"hour": 8, "minute": 53, "second": 1}
